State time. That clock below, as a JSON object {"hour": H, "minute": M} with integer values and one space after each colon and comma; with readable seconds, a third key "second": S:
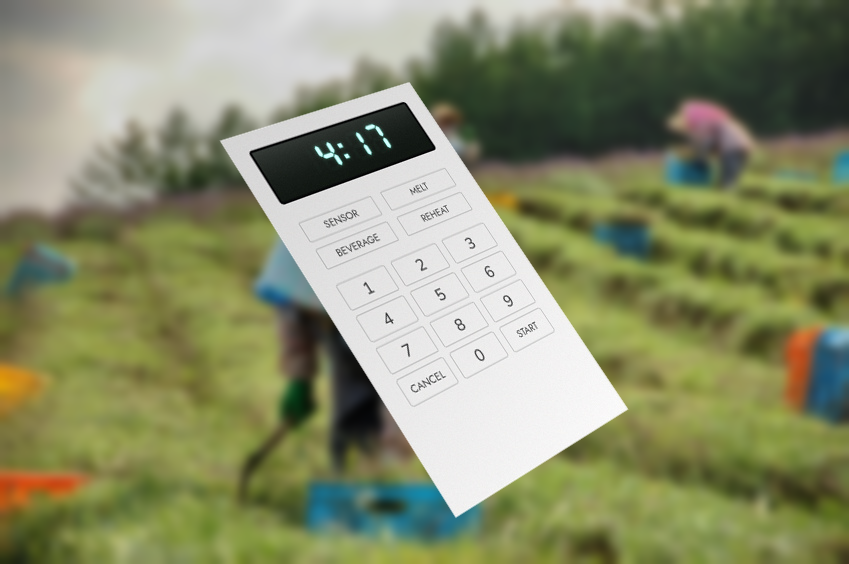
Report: {"hour": 4, "minute": 17}
